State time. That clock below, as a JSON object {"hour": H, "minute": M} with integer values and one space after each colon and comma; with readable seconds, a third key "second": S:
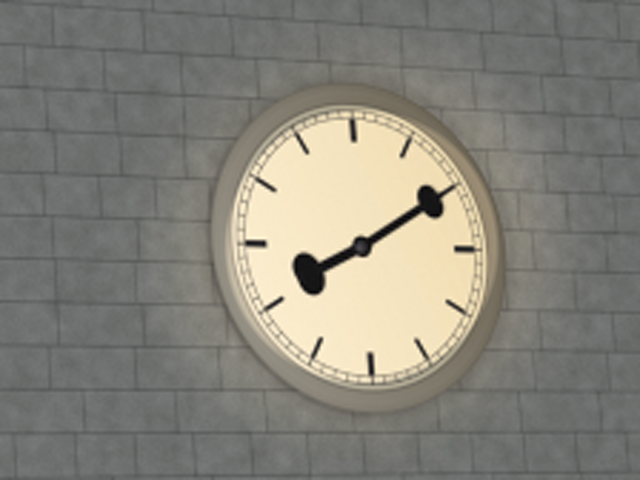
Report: {"hour": 8, "minute": 10}
